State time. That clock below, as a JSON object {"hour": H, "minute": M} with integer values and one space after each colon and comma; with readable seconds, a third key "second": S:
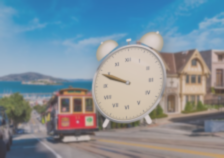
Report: {"hour": 9, "minute": 49}
